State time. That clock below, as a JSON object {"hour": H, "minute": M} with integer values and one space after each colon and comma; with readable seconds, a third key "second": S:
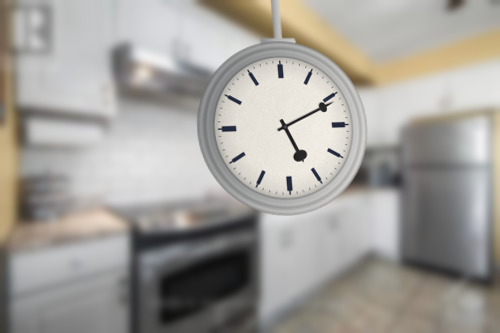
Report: {"hour": 5, "minute": 11}
